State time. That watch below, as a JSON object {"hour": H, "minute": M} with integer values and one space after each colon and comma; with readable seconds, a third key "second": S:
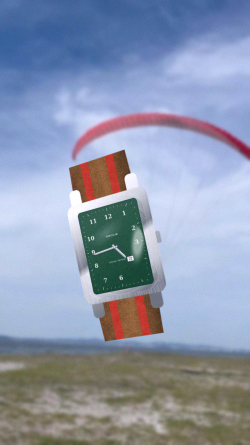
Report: {"hour": 4, "minute": 44}
